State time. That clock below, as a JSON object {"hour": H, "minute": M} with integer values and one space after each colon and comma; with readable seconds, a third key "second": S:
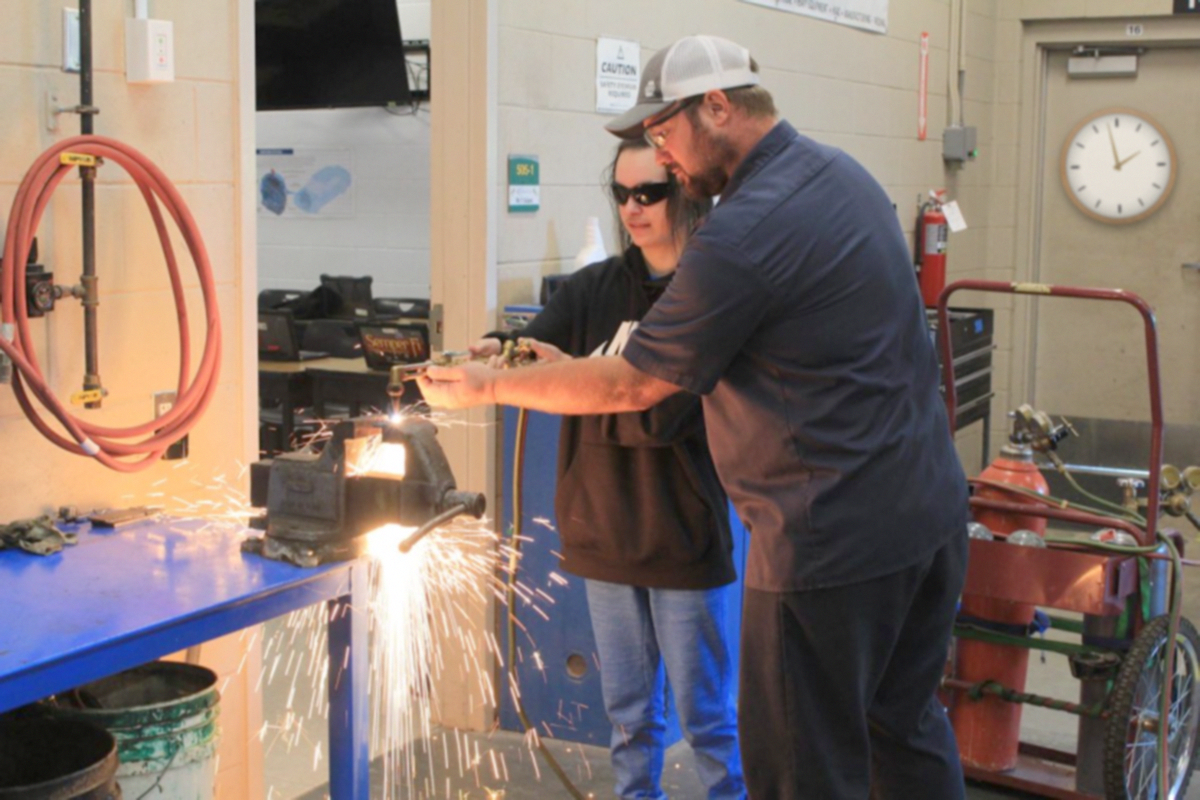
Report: {"hour": 1, "minute": 58}
